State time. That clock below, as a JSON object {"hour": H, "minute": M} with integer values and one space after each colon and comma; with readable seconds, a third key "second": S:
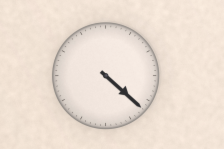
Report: {"hour": 4, "minute": 22}
